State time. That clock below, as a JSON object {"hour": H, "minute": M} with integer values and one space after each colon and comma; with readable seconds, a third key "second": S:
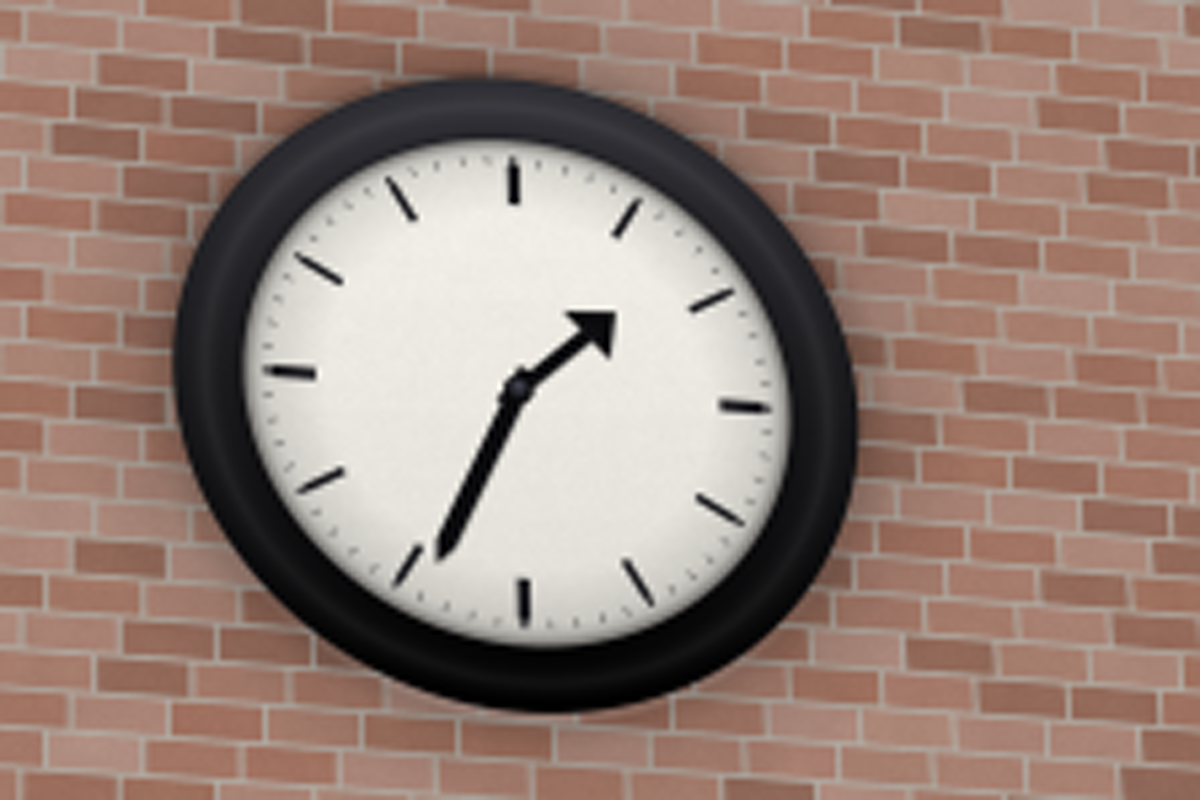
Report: {"hour": 1, "minute": 34}
